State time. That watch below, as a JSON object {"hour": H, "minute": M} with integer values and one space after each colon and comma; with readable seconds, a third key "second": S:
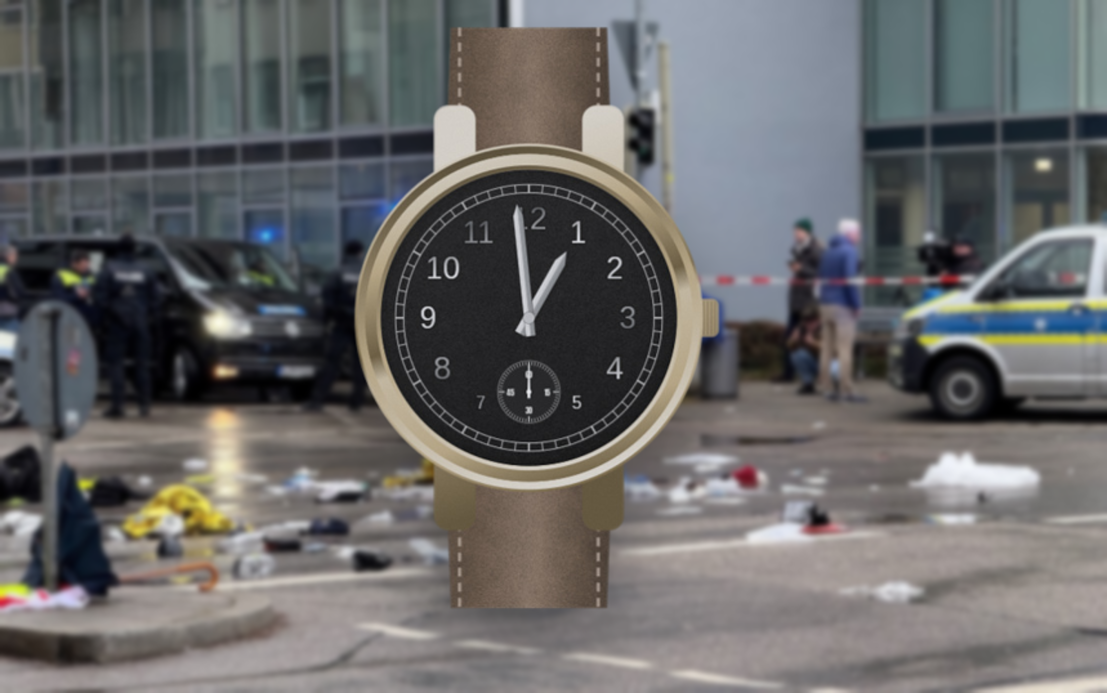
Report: {"hour": 12, "minute": 59}
